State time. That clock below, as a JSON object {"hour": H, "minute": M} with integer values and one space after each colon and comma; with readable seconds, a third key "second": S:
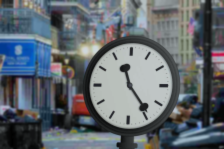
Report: {"hour": 11, "minute": 24}
